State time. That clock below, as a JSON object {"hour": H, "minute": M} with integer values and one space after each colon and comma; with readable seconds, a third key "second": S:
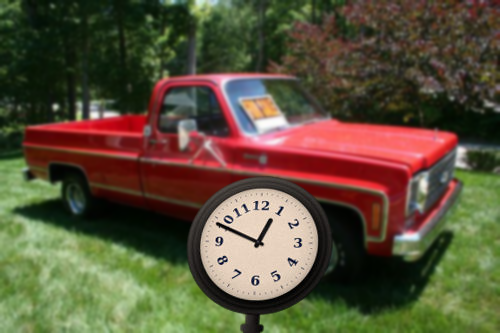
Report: {"hour": 12, "minute": 49}
